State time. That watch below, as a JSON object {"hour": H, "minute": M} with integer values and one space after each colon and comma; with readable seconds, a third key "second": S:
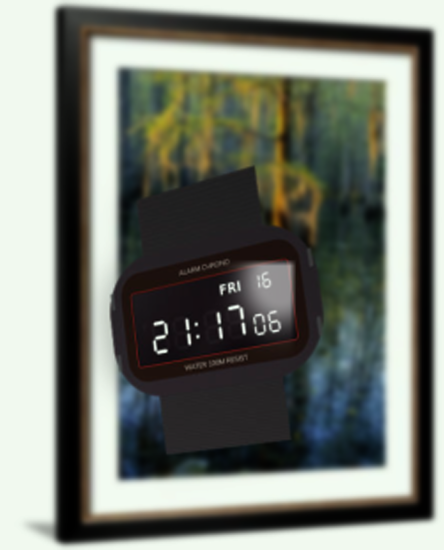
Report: {"hour": 21, "minute": 17, "second": 6}
